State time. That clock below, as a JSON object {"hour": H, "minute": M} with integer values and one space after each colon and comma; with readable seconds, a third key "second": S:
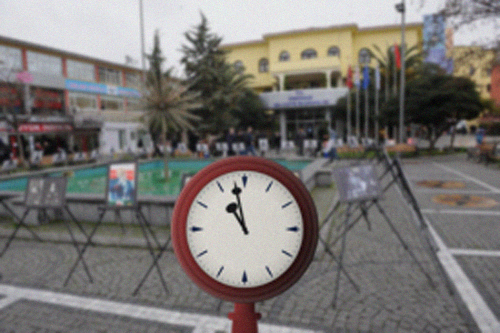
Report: {"hour": 10, "minute": 58}
